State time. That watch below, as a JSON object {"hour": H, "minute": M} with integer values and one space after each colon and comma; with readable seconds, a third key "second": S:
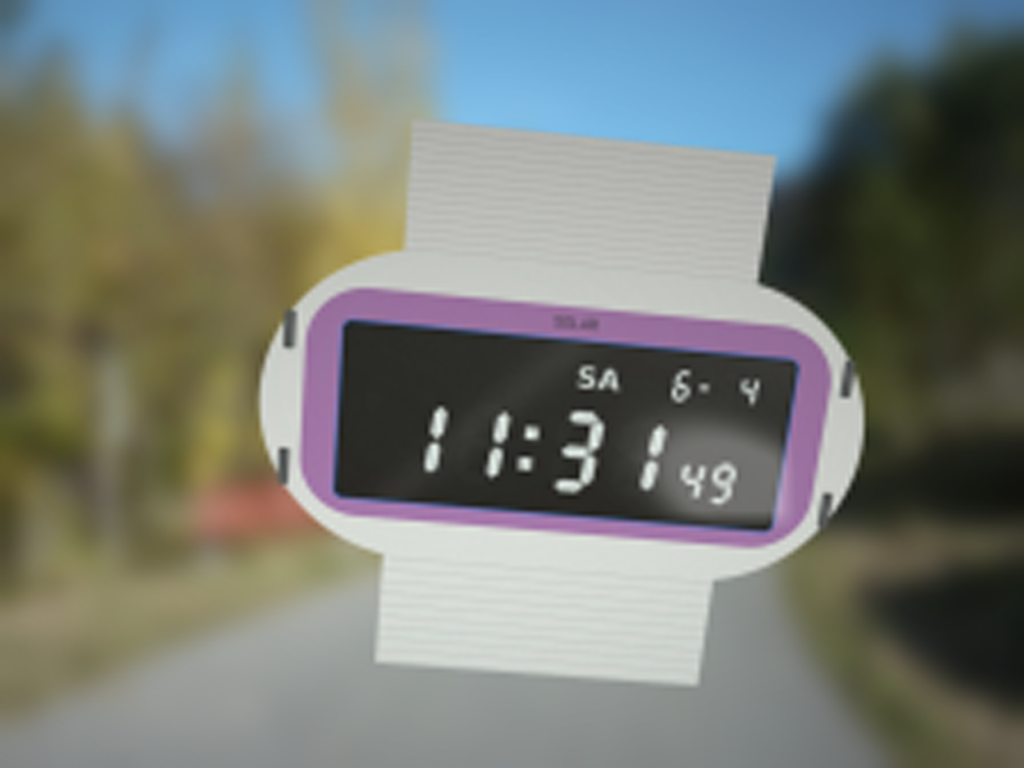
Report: {"hour": 11, "minute": 31, "second": 49}
